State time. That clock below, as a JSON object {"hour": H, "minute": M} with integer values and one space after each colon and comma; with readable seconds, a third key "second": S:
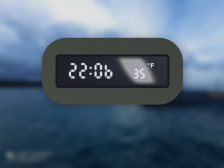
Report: {"hour": 22, "minute": 6}
